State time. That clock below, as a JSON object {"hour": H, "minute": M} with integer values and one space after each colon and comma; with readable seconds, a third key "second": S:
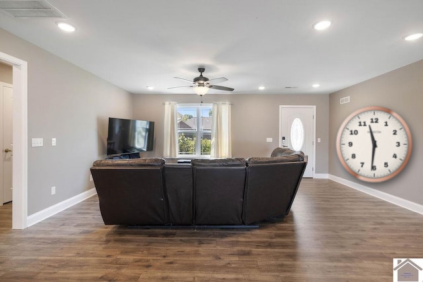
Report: {"hour": 11, "minute": 31}
